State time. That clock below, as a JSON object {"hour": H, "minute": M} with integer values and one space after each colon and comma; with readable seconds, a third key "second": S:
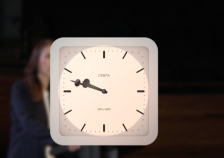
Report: {"hour": 9, "minute": 48}
